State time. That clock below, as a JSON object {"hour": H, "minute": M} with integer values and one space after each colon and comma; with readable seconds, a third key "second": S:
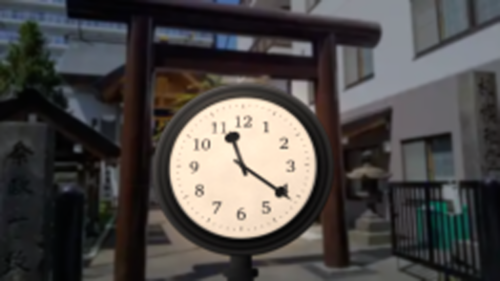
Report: {"hour": 11, "minute": 21}
